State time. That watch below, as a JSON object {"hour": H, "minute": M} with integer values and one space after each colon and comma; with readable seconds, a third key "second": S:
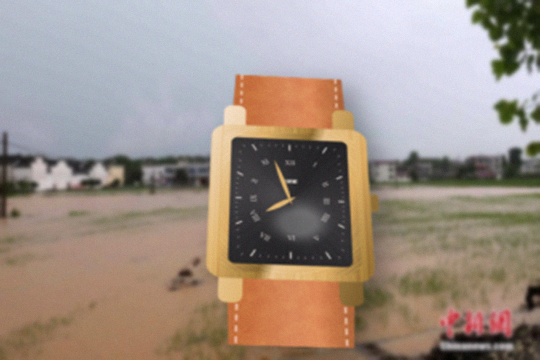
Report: {"hour": 7, "minute": 57}
